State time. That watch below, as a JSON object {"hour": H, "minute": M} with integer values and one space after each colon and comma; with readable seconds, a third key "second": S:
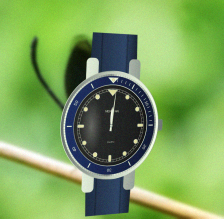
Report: {"hour": 12, "minute": 1}
